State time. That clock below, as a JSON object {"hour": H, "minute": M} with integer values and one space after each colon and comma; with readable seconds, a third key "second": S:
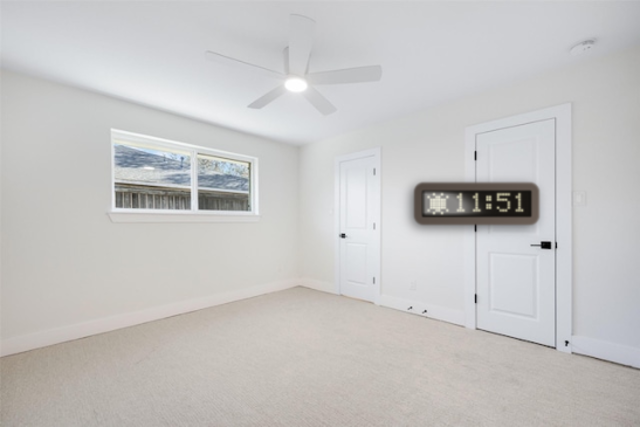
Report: {"hour": 11, "minute": 51}
